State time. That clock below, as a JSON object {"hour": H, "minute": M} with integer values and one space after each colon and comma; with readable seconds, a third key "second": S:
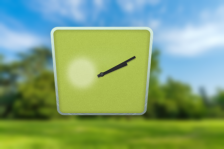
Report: {"hour": 2, "minute": 10}
